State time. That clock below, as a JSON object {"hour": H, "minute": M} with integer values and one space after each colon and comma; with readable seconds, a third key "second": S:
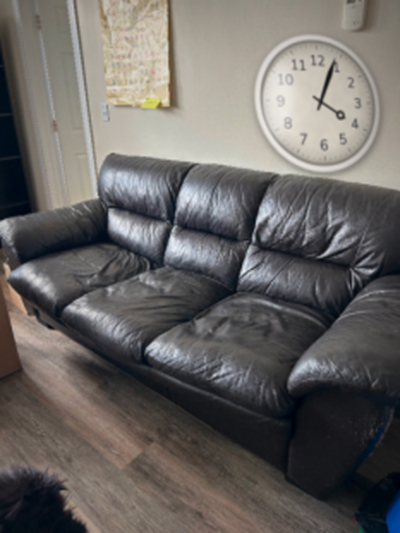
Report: {"hour": 4, "minute": 4}
